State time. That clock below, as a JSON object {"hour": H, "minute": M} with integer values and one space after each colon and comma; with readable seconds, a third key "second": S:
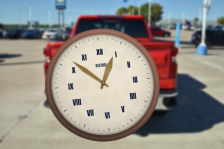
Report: {"hour": 12, "minute": 52}
